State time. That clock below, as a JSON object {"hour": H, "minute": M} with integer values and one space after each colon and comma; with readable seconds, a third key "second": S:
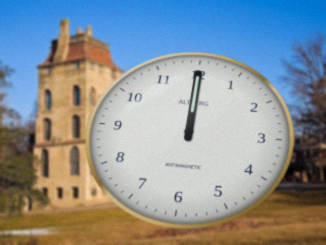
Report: {"hour": 12, "minute": 0}
